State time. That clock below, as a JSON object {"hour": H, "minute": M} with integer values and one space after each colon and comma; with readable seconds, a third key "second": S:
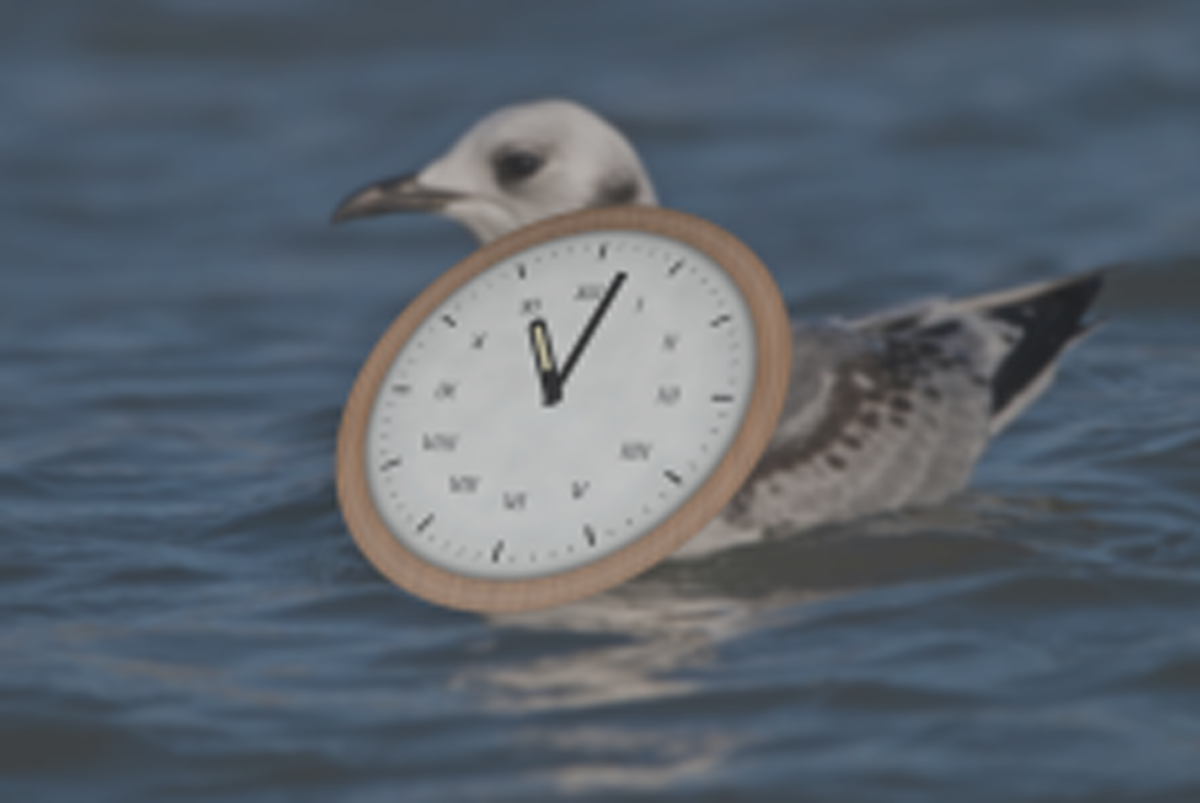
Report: {"hour": 11, "minute": 2}
